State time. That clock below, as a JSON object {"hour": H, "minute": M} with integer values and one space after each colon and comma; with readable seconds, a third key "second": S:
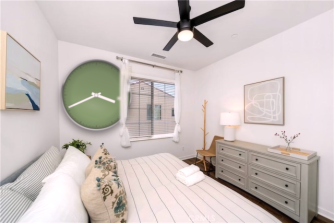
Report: {"hour": 3, "minute": 41}
